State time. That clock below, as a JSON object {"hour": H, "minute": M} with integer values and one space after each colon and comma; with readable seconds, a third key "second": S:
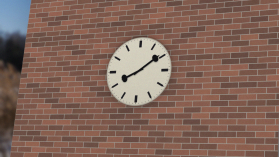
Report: {"hour": 8, "minute": 9}
